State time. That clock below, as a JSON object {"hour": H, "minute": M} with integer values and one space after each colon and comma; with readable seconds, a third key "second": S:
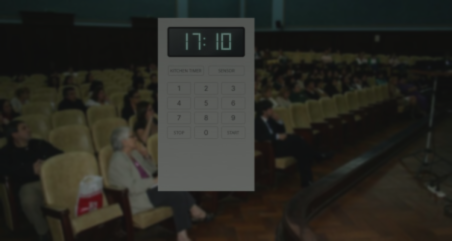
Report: {"hour": 17, "minute": 10}
